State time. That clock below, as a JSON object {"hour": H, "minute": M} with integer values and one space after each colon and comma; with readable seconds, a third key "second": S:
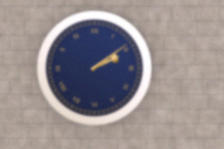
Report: {"hour": 2, "minute": 9}
